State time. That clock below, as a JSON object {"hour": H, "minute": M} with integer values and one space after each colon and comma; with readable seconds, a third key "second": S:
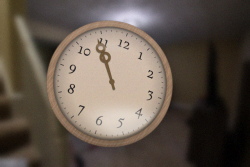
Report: {"hour": 10, "minute": 54}
